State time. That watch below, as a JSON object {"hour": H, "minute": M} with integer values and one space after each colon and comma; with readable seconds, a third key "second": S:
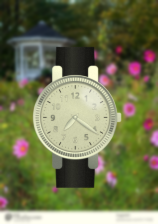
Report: {"hour": 7, "minute": 21}
